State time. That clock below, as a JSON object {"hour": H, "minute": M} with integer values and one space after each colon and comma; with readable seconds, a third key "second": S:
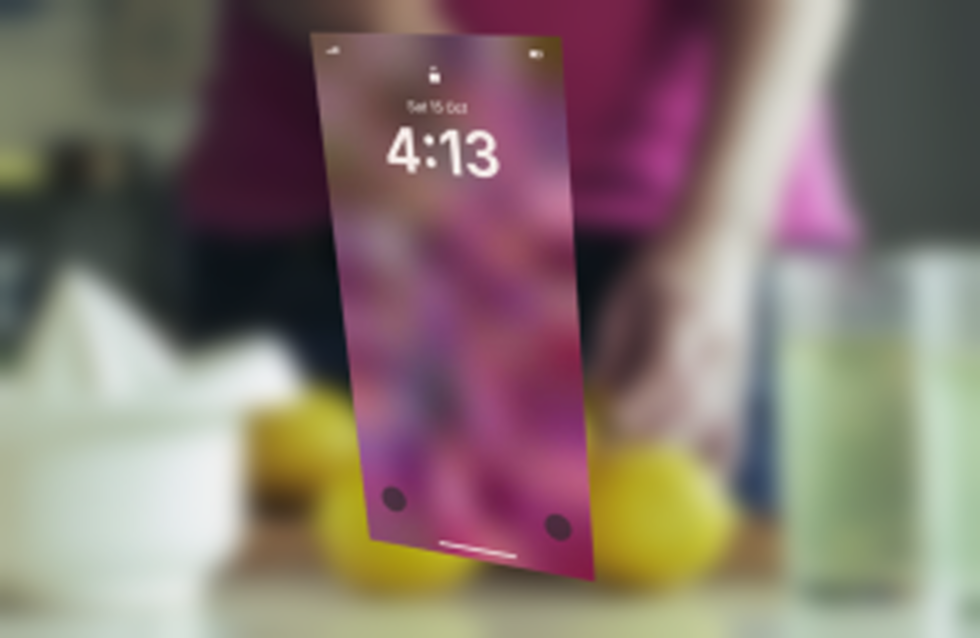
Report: {"hour": 4, "minute": 13}
